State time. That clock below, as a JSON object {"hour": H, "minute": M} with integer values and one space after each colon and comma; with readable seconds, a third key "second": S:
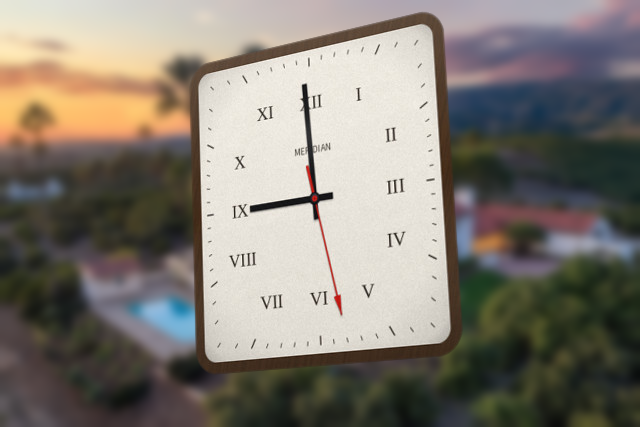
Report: {"hour": 8, "minute": 59, "second": 28}
